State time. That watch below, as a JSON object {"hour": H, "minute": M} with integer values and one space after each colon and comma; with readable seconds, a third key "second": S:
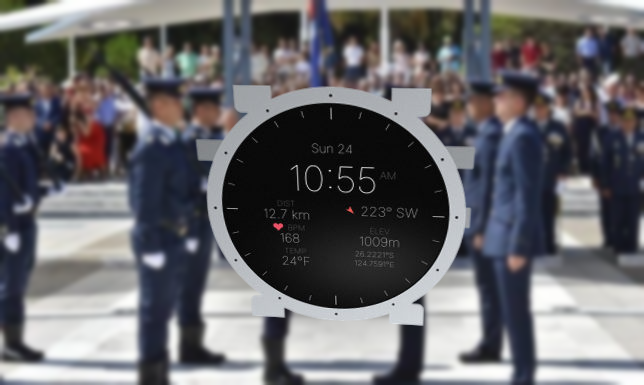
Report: {"hour": 10, "minute": 55}
